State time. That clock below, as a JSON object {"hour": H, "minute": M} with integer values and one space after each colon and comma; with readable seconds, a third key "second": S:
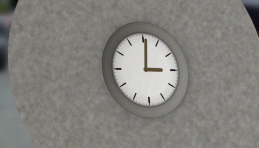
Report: {"hour": 3, "minute": 1}
